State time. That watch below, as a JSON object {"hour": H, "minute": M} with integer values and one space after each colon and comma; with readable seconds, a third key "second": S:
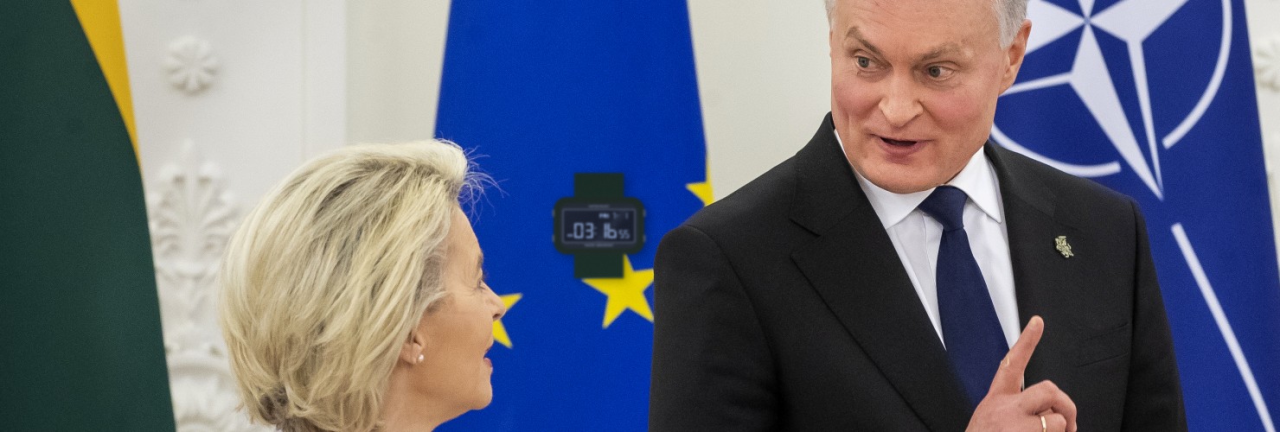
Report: {"hour": 3, "minute": 16}
